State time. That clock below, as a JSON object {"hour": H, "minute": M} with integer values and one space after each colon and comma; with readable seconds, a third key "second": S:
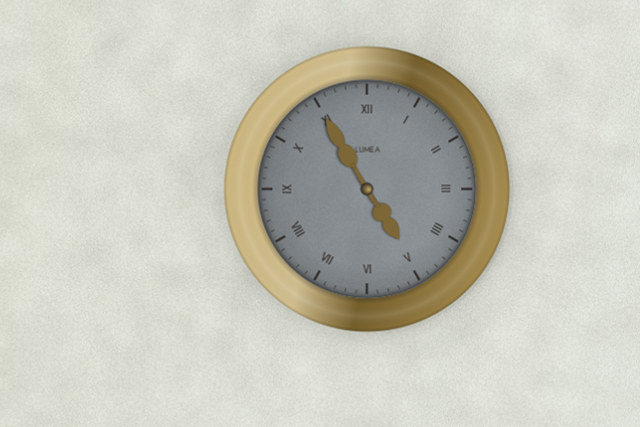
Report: {"hour": 4, "minute": 55}
